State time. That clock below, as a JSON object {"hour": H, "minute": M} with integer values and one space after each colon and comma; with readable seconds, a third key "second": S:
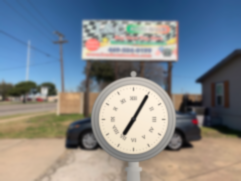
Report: {"hour": 7, "minute": 5}
